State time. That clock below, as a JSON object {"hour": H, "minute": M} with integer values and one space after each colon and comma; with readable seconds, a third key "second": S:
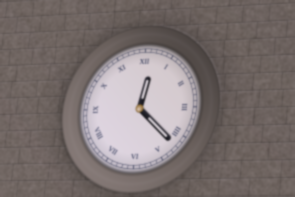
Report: {"hour": 12, "minute": 22}
